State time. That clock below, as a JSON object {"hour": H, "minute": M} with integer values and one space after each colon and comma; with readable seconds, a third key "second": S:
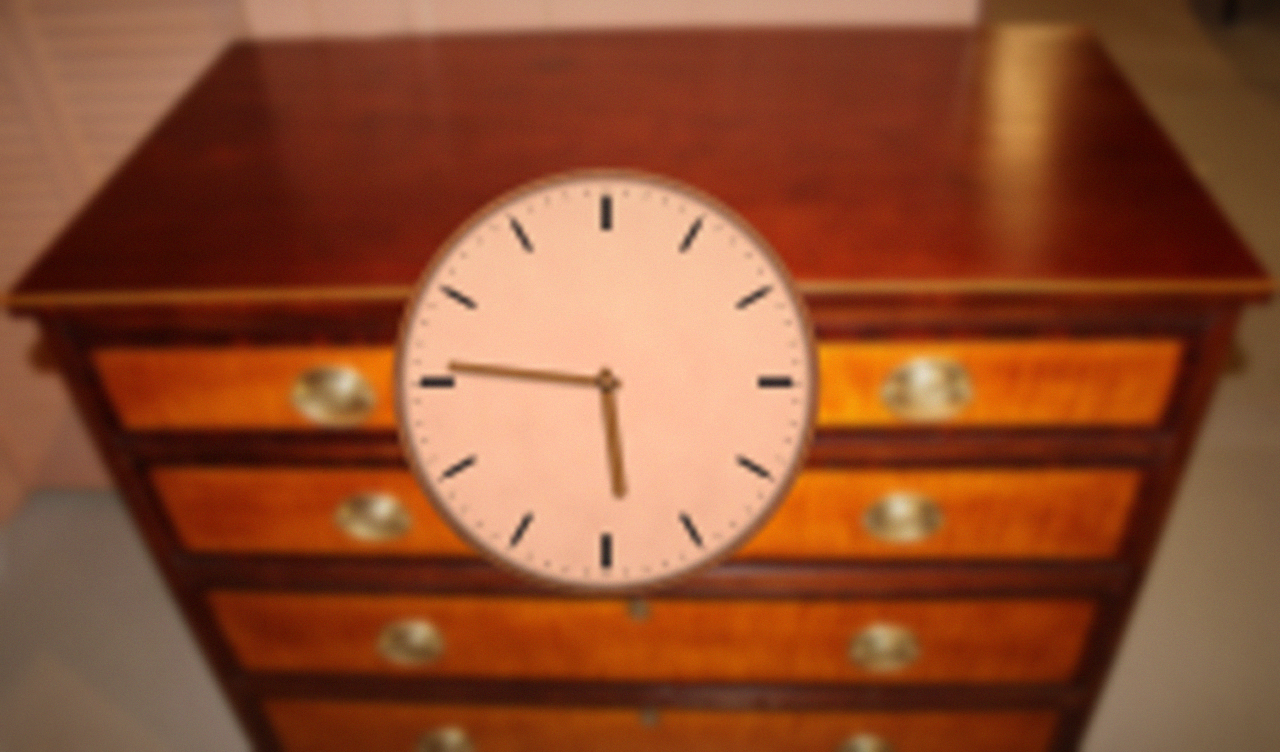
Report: {"hour": 5, "minute": 46}
